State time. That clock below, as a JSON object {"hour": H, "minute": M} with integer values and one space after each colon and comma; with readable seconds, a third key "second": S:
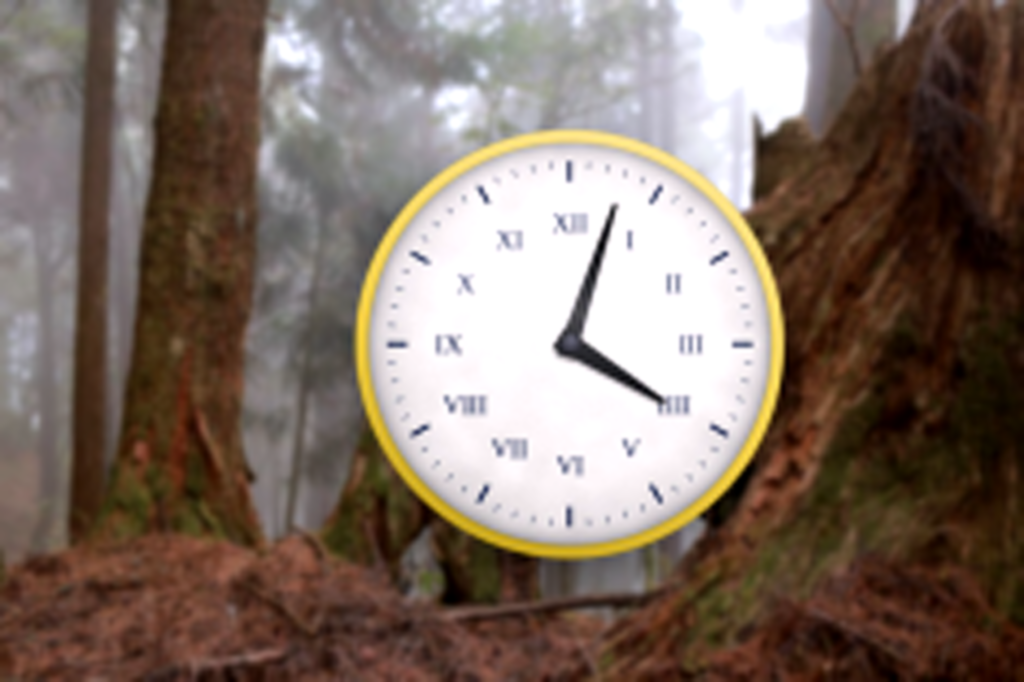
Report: {"hour": 4, "minute": 3}
